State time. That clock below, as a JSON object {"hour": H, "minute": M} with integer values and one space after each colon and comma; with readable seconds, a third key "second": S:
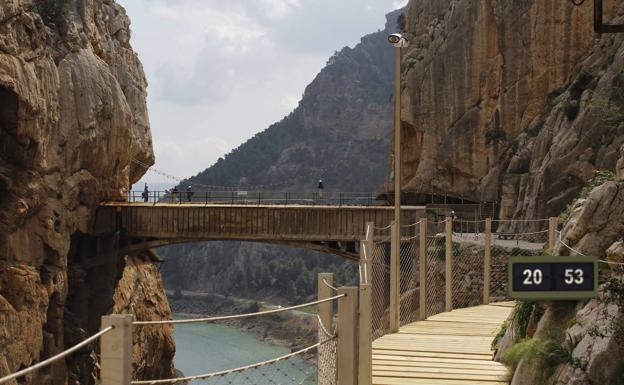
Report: {"hour": 20, "minute": 53}
